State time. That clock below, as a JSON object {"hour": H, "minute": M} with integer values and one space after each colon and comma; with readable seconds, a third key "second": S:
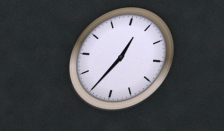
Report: {"hour": 12, "minute": 35}
